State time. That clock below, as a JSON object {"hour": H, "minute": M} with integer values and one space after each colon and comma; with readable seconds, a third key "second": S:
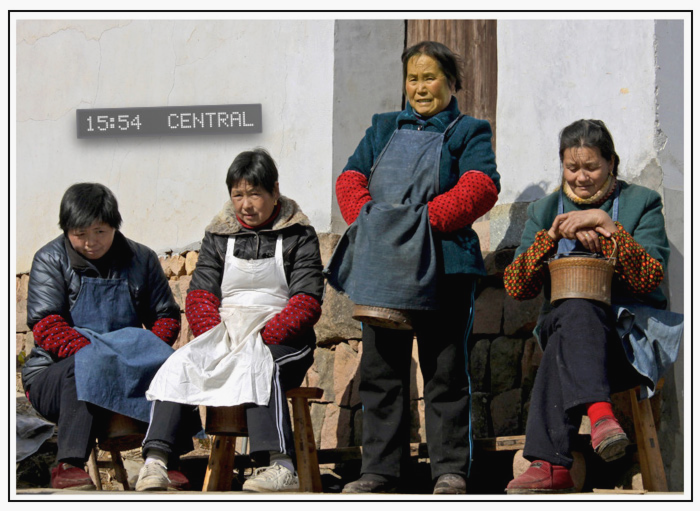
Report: {"hour": 15, "minute": 54}
